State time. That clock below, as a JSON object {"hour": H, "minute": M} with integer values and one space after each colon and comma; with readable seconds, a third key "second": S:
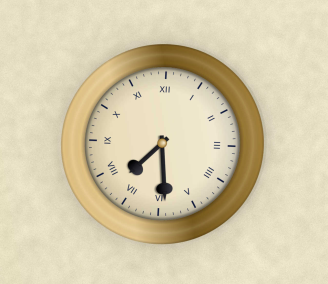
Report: {"hour": 7, "minute": 29}
